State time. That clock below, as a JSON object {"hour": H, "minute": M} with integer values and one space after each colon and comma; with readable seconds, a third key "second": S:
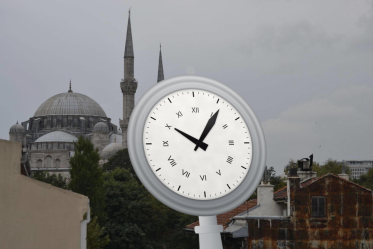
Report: {"hour": 10, "minute": 6}
